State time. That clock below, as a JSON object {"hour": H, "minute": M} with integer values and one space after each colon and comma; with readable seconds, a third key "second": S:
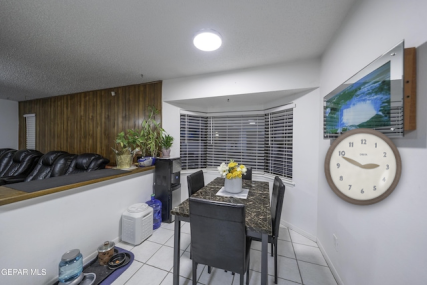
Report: {"hour": 2, "minute": 49}
